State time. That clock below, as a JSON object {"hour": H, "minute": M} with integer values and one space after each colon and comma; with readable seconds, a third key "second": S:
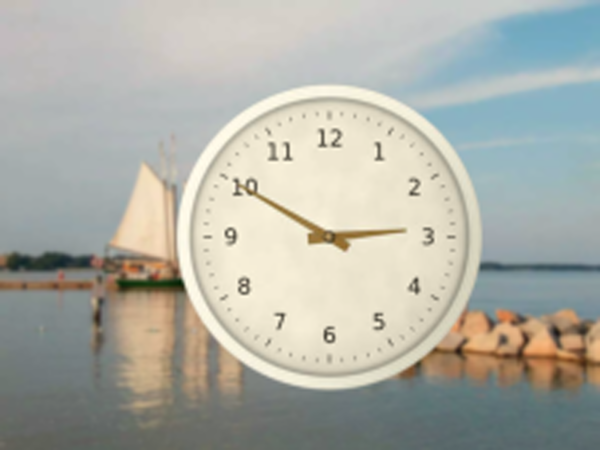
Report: {"hour": 2, "minute": 50}
